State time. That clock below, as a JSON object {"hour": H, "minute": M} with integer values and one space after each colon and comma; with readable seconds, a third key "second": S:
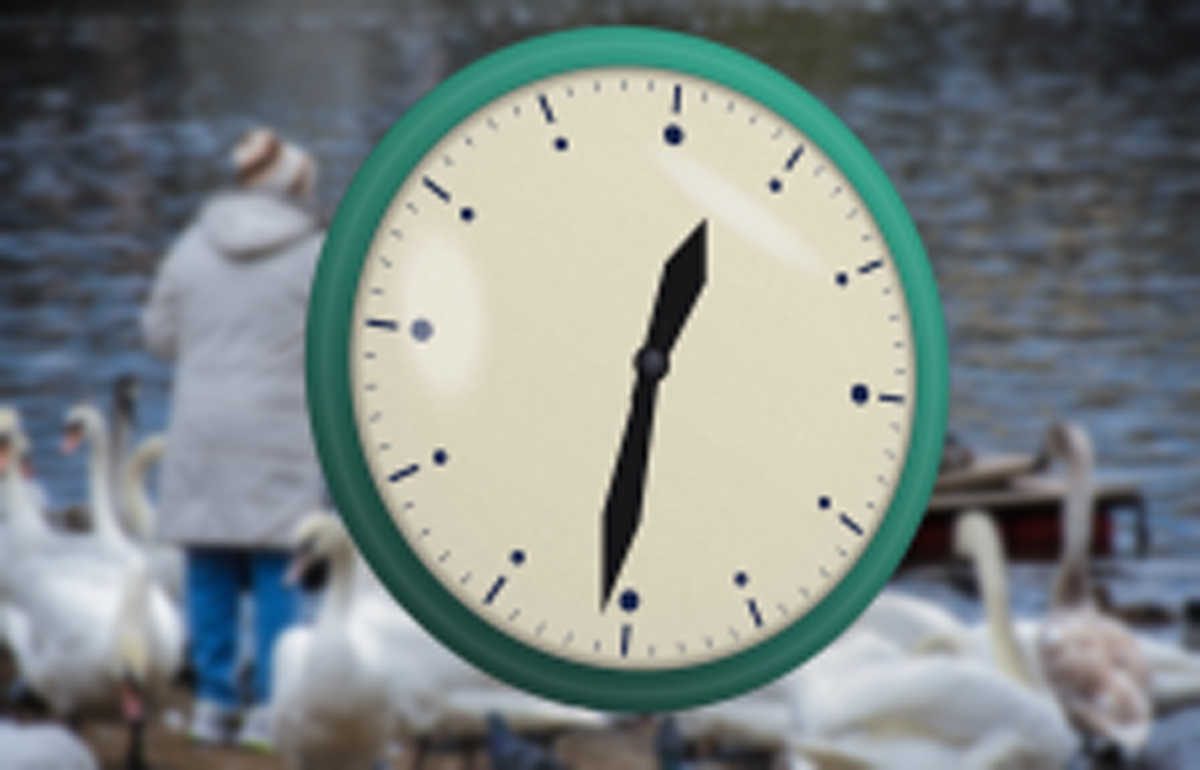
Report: {"hour": 12, "minute": 31}
